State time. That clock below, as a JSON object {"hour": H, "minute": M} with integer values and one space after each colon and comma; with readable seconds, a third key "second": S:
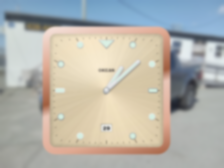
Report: {"hour": 1, "minute": 8}
